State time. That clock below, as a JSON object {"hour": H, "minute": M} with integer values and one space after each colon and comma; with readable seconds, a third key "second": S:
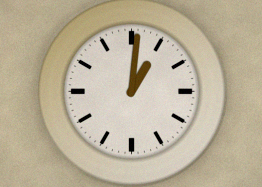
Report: {"hour": 1, "minute": 1}
